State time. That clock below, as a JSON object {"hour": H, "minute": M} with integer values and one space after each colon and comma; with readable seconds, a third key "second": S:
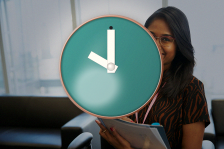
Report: {"hour": 10, "minute": 0}
